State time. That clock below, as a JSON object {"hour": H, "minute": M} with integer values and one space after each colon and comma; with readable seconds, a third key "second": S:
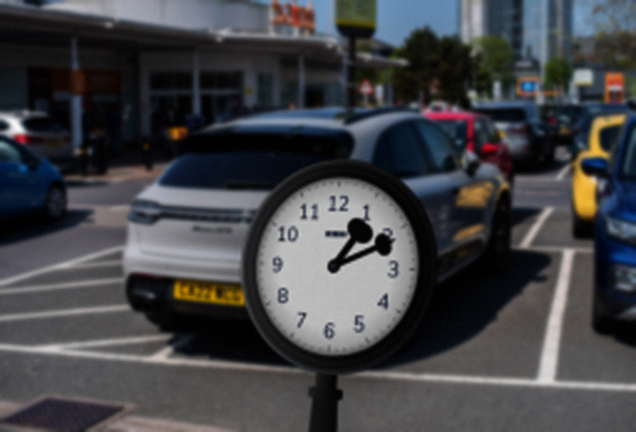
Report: {"hour": 1, "minute": 11}
